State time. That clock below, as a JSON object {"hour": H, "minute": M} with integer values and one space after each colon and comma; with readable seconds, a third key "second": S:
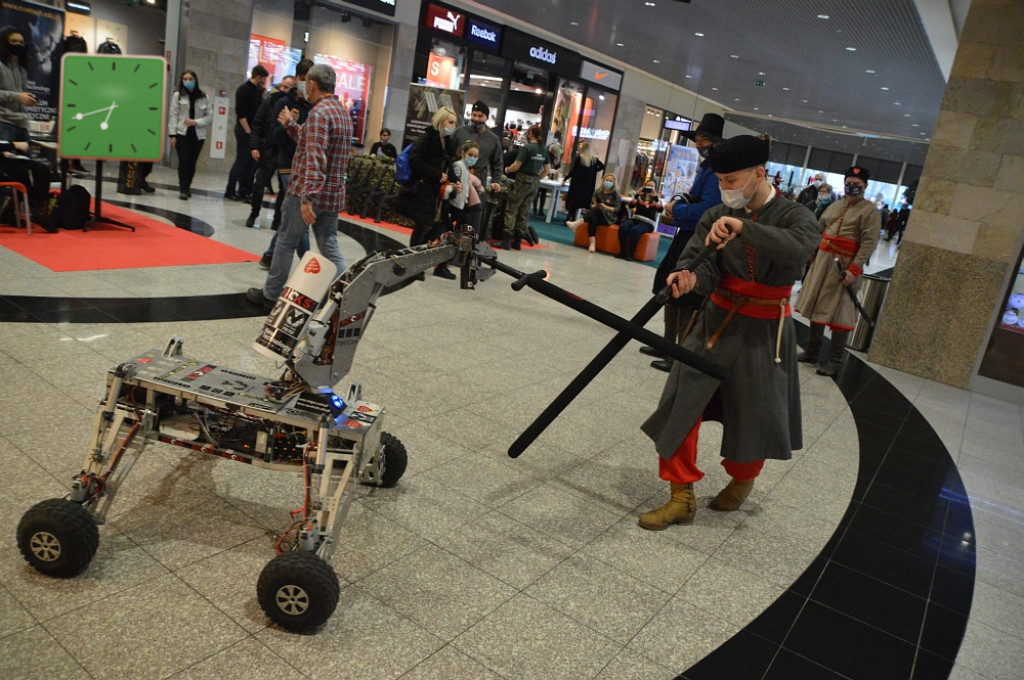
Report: {"hour": 6, "minute": 42}
